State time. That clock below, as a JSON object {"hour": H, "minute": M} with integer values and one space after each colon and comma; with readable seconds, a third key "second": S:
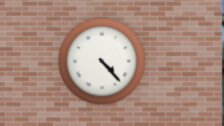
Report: {"hour": 4, "minute": 23}
